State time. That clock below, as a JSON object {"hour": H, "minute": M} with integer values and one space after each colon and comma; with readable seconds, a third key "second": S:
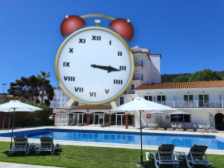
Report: {"hour": 3, "minute": 16}
